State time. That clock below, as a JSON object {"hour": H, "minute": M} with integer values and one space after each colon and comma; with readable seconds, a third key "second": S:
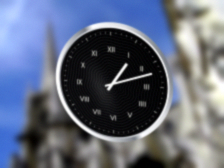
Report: {"hour": 1, "minute": 12}
